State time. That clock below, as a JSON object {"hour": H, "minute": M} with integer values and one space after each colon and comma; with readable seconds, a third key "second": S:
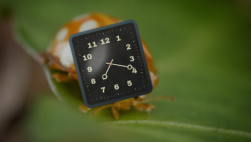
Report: {"hour": 7, "minute": 19}
